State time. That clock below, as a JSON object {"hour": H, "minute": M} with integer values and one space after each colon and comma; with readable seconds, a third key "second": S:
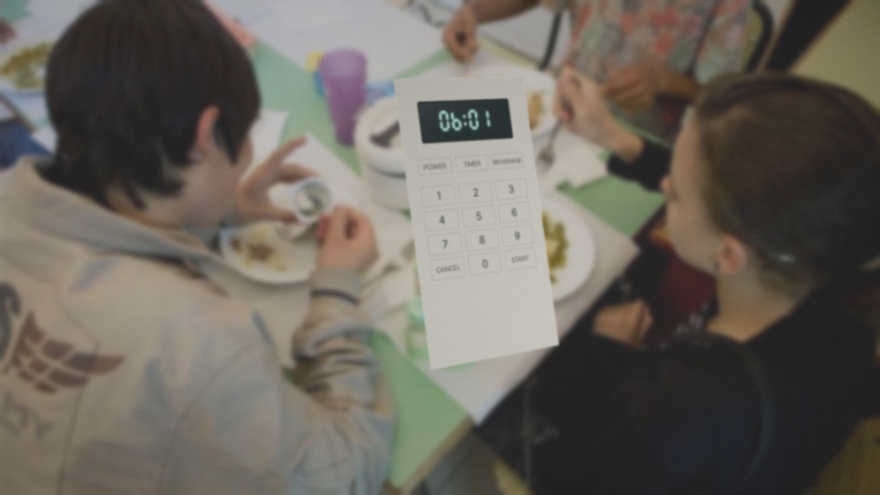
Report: {"hour": 6, "minute": 1}
